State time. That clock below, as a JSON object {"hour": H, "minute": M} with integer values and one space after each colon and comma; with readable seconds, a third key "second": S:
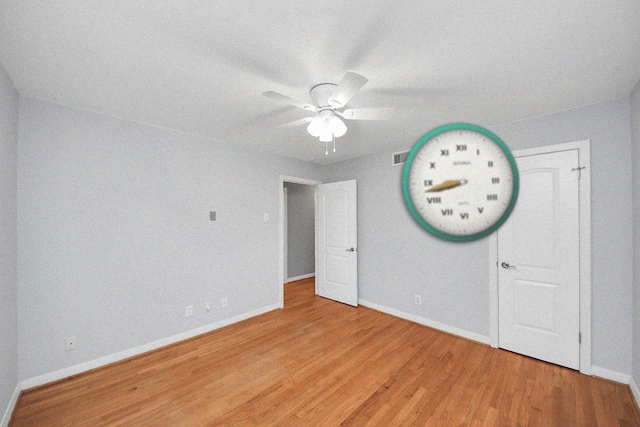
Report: {"hour": 8, "minute": 43}
